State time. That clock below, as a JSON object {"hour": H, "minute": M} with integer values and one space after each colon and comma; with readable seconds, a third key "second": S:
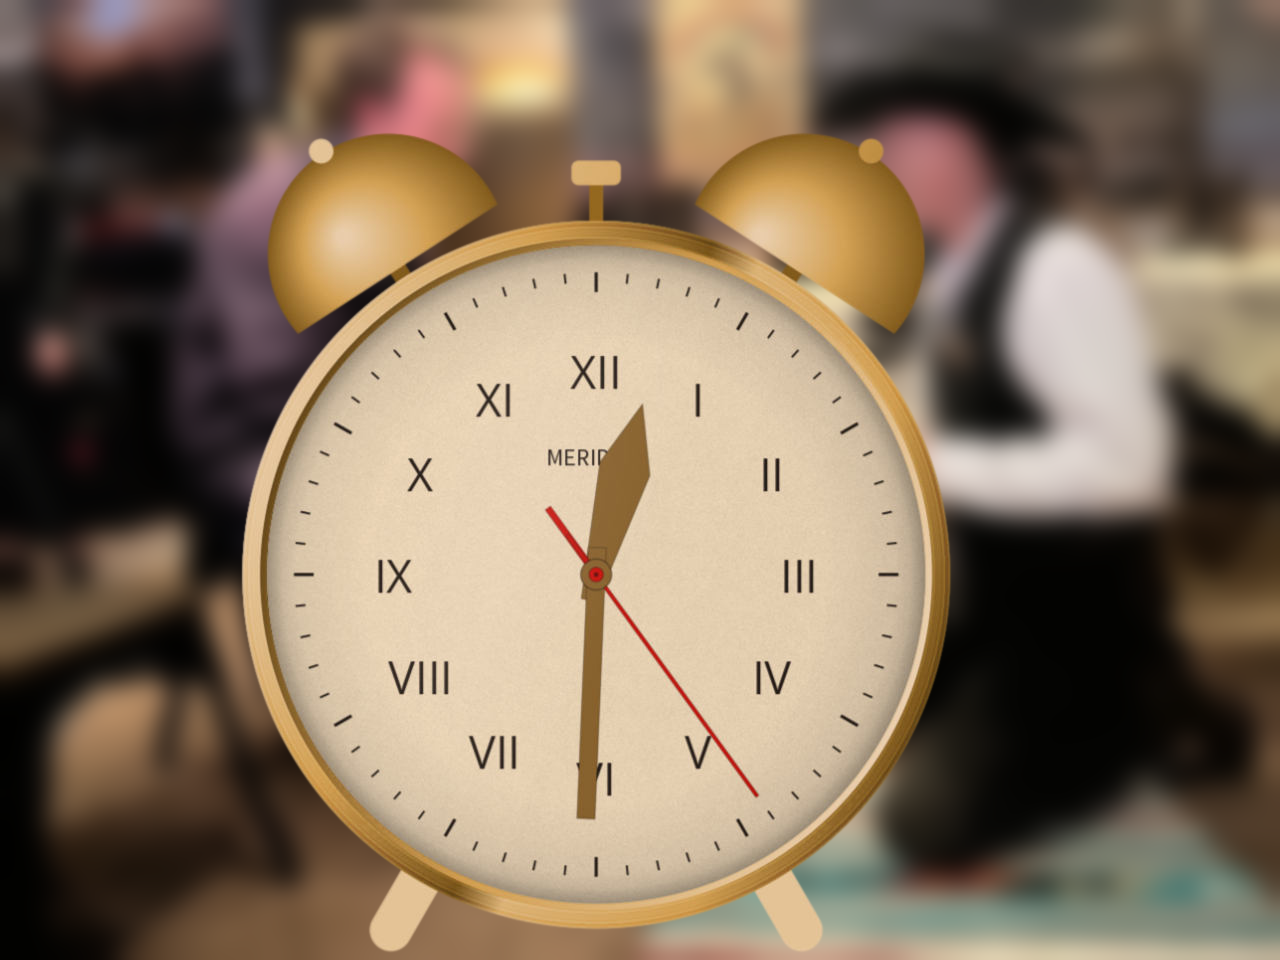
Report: {"hour": 12, "minute": 30, "second": 24}
